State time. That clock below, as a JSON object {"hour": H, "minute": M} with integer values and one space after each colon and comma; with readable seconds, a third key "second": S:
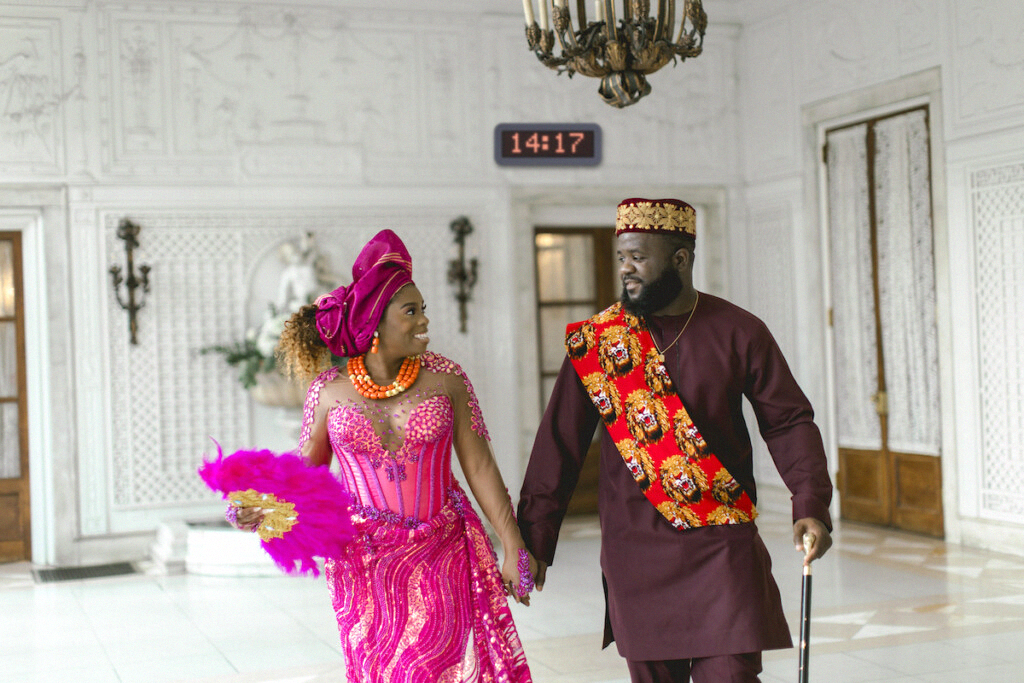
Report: {"hour": 14, "minute": 17}
